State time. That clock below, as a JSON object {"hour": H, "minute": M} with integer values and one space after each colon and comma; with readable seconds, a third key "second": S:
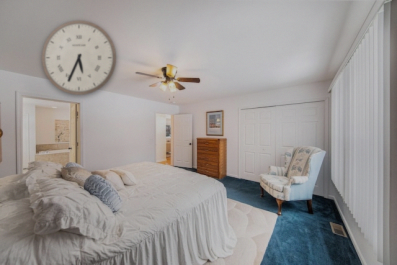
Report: {"hour": 5, "minute": 34}
